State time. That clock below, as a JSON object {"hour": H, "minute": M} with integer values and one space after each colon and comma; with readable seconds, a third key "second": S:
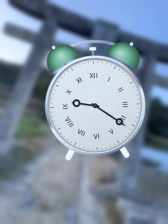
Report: {"hour": 9, "minute": 21}
